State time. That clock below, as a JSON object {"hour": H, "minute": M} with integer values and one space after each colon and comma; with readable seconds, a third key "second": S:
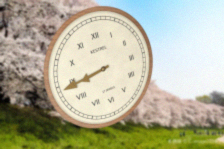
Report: {"hour": 8, "minute": 44}
